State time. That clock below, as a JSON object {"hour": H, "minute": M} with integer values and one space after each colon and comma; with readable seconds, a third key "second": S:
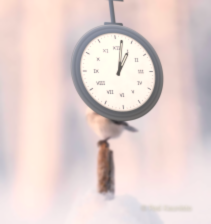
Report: {"hour": 1, "minute": 2}
